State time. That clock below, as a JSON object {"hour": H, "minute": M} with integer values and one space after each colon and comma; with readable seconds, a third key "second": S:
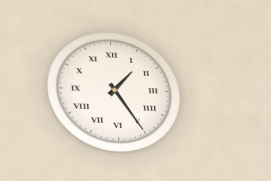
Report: {"hour": 1, "minute": 25}
